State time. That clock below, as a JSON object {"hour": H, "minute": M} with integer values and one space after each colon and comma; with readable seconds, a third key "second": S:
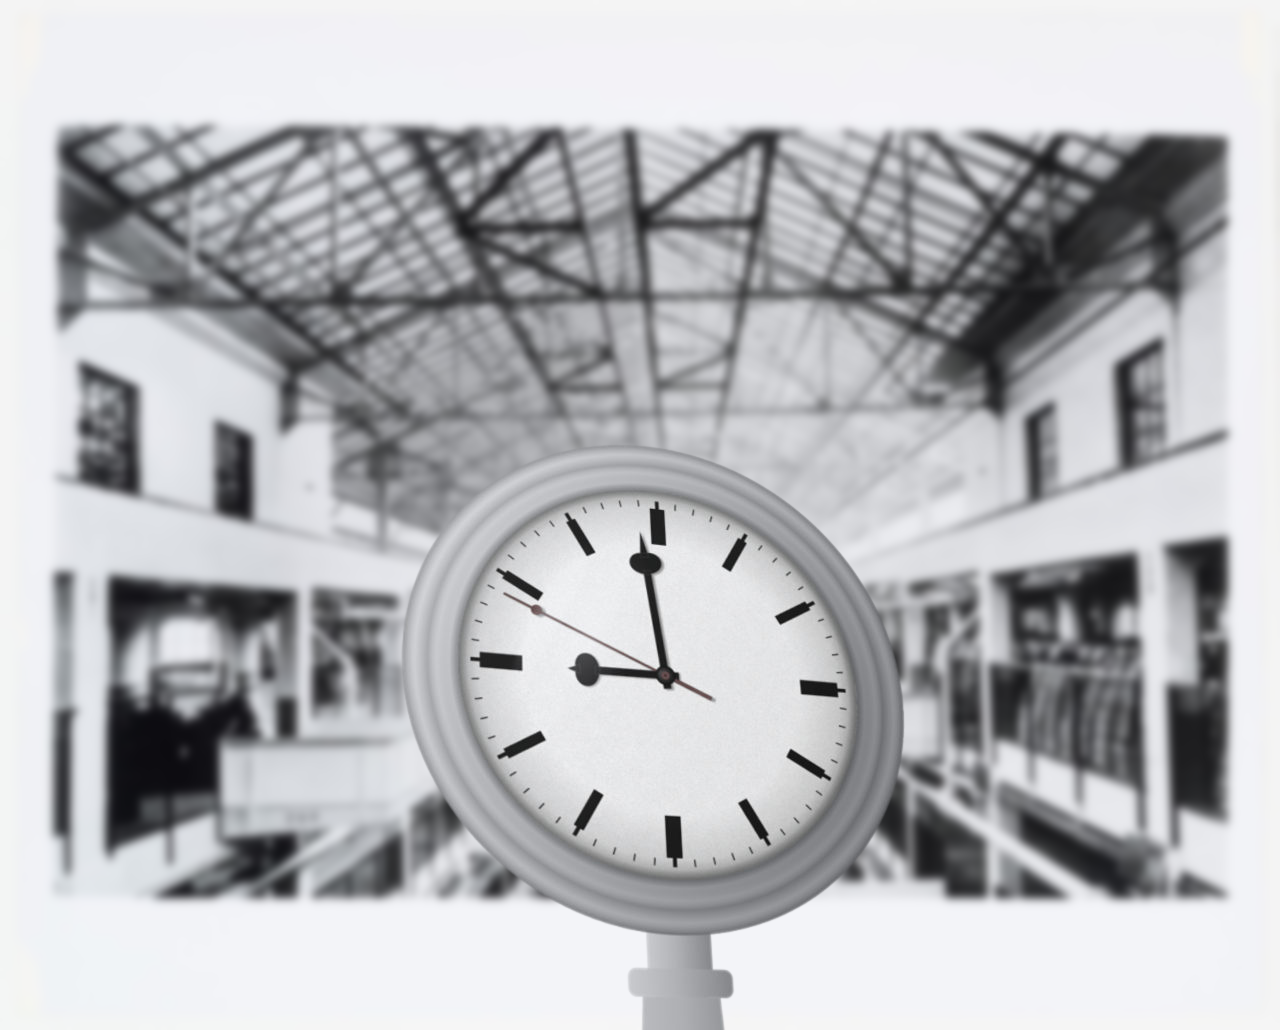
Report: {"hour": 8, "minute": 58, "second": 49}
